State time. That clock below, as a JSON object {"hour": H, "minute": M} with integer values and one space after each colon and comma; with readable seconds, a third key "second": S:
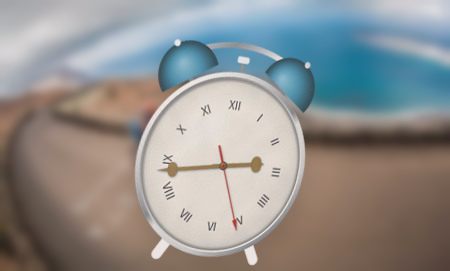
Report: {"hour": 2, "minute": 43, "second": 26}
